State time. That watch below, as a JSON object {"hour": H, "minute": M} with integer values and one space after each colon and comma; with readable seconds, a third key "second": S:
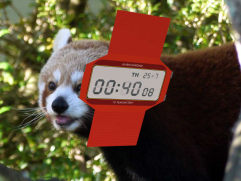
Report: {"hour": 0, "minute": 40, "second": 8}
